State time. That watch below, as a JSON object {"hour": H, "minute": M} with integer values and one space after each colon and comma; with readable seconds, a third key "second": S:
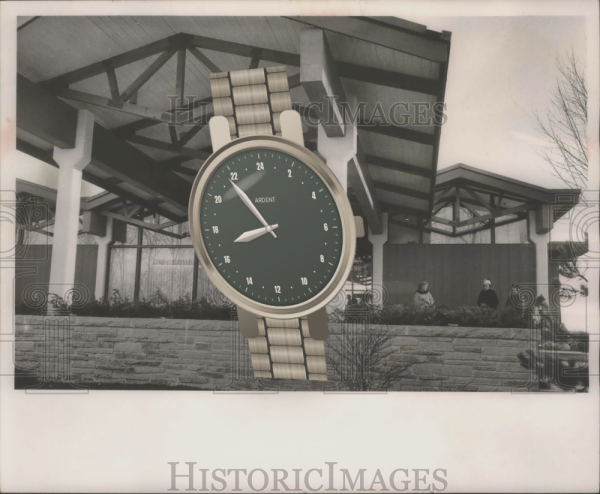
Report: {"hour": 16, "minute": 54}
